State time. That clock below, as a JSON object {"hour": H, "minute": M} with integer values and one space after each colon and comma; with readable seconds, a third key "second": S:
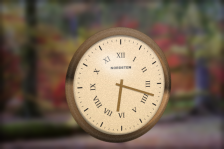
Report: {"hour": 6, "minute": 18}
